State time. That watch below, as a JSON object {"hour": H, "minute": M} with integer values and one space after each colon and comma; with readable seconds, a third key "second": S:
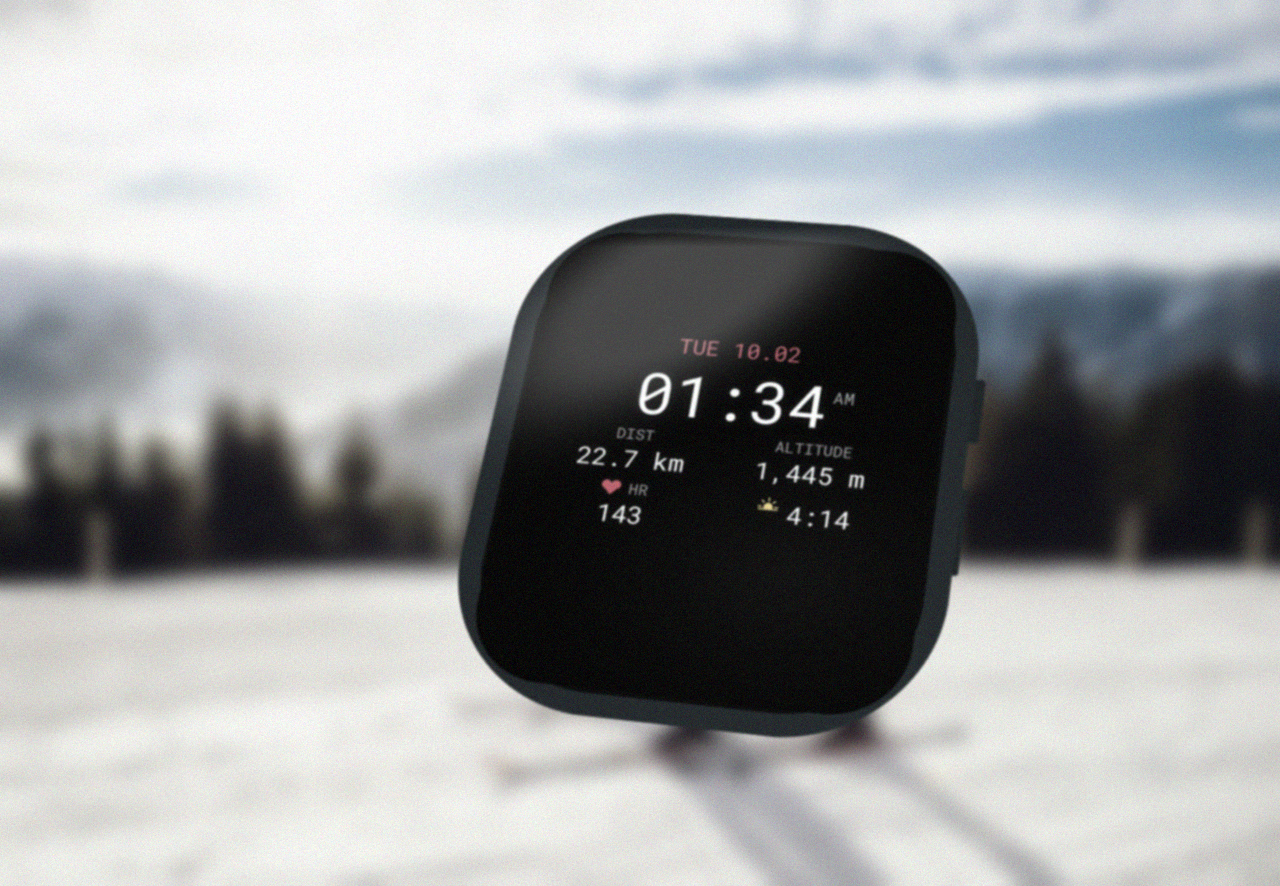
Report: {"hour": 1, "minute": 34}
